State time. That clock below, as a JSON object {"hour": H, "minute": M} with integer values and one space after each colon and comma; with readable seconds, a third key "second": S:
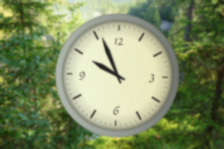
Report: {"hour": 9, "minute": 56}
